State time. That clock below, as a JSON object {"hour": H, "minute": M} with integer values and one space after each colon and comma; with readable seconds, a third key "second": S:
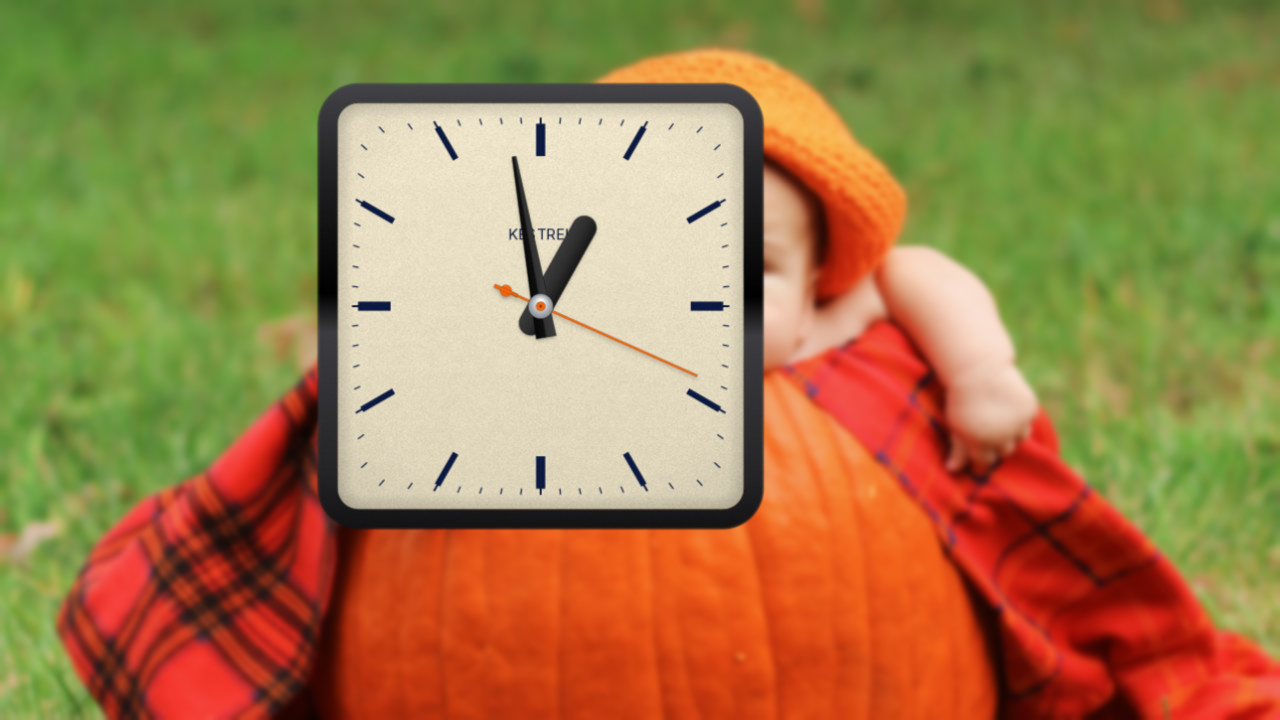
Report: {"hour": 12, "minute": 58, "second": 19}
